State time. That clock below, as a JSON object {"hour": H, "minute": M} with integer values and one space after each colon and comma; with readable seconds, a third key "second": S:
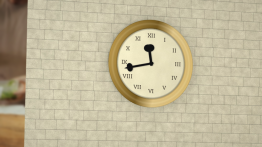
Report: {"hour": 11, "minute": 43}
